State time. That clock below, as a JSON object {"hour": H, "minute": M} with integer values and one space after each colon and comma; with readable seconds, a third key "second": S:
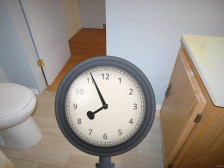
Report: {"hour": 7, "minute": 56}
